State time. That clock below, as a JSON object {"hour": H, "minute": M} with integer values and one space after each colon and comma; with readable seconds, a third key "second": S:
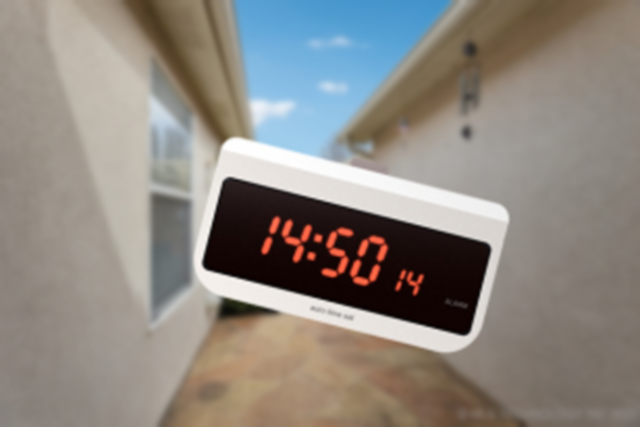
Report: {"hour": 14, "minute": 50, "second": 14}
